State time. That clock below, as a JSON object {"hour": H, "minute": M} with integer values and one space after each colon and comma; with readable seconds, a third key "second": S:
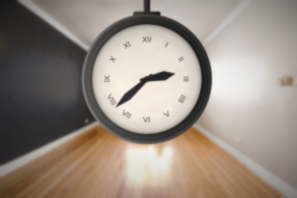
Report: {"hour": 2, "minute": 38}
